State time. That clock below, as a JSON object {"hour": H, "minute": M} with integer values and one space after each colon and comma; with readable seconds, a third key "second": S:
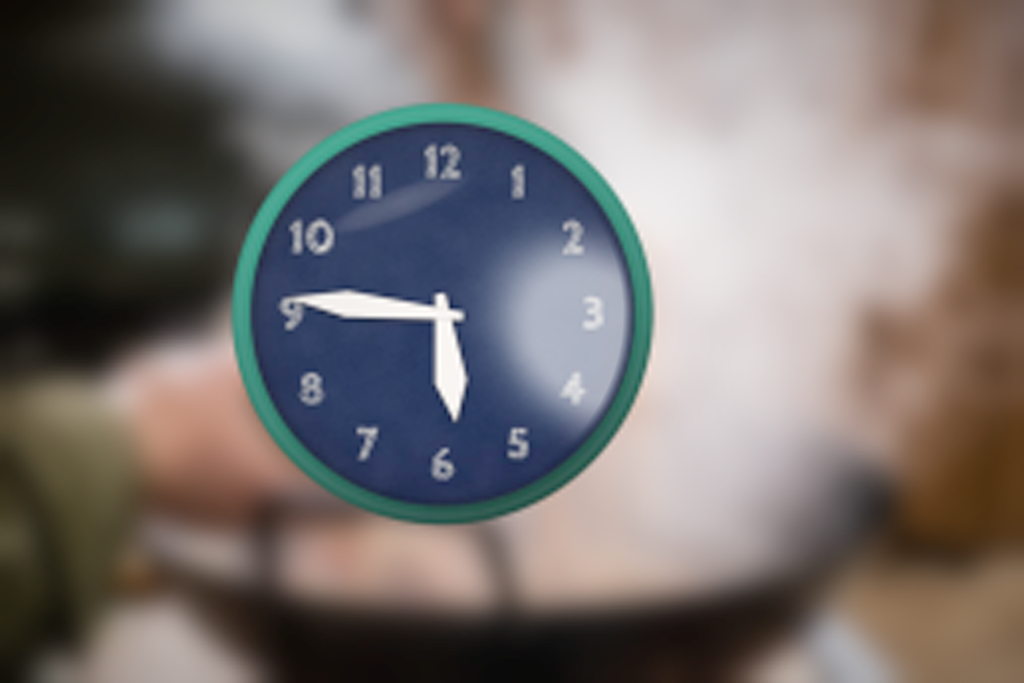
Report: {"hour": 5, "minute": 46}
